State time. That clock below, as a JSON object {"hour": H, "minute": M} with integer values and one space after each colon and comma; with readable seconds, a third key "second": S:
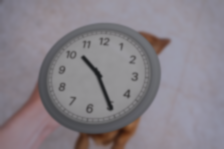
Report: {"hour": 10, "minute": 25}
